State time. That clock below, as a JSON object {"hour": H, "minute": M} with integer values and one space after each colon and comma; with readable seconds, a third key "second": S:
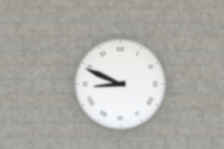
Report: {"hour": 8, "minute": 49}
